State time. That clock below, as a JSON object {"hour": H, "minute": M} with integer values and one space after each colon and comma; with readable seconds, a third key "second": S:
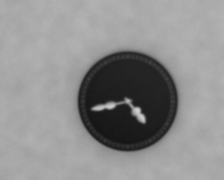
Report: {"hour": 4, "minute": 43}
